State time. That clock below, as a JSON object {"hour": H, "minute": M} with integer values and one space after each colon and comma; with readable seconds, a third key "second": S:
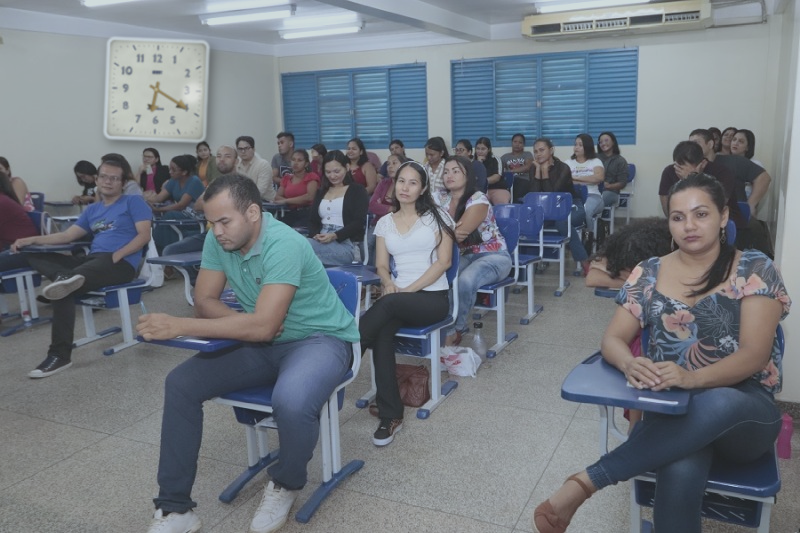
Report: {"hour": 6, "minute": 20}
